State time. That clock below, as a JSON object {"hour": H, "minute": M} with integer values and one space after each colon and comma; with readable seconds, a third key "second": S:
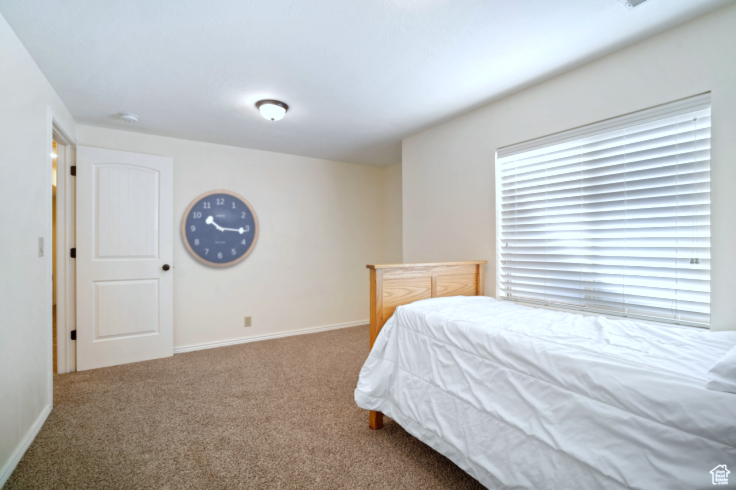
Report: {"hour": 10, "minute": 16}
